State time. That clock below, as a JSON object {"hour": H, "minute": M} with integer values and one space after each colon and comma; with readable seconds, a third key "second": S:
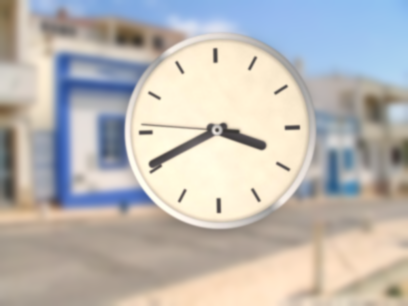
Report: {"hour": 3, "minute": 40, "second": 46}
